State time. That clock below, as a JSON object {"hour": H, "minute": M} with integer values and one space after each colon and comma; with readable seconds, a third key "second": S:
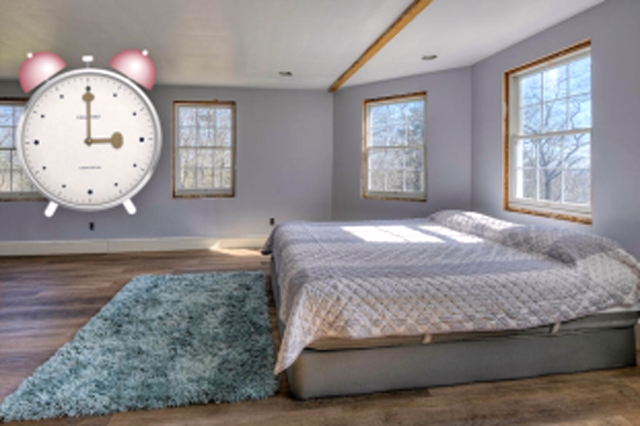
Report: {"hour": 3, "minute": 0}
